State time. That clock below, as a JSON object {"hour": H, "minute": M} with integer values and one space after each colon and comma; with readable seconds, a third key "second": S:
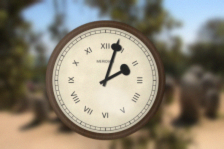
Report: {"hour": 2, "minute": 3}
